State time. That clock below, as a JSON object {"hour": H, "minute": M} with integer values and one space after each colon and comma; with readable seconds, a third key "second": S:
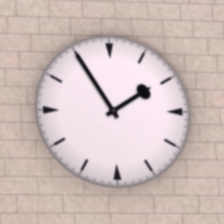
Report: {"hour": 1, "minute": 55}
